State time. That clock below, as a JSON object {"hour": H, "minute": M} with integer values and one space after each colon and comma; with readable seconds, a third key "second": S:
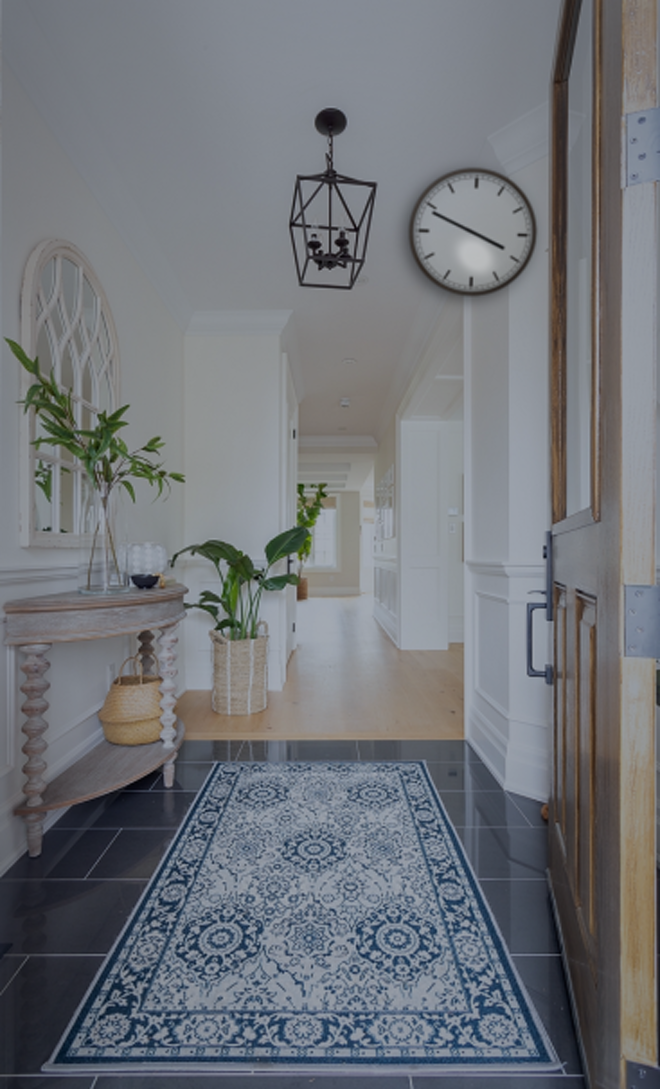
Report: {"hour": 3, "minute": 49}
